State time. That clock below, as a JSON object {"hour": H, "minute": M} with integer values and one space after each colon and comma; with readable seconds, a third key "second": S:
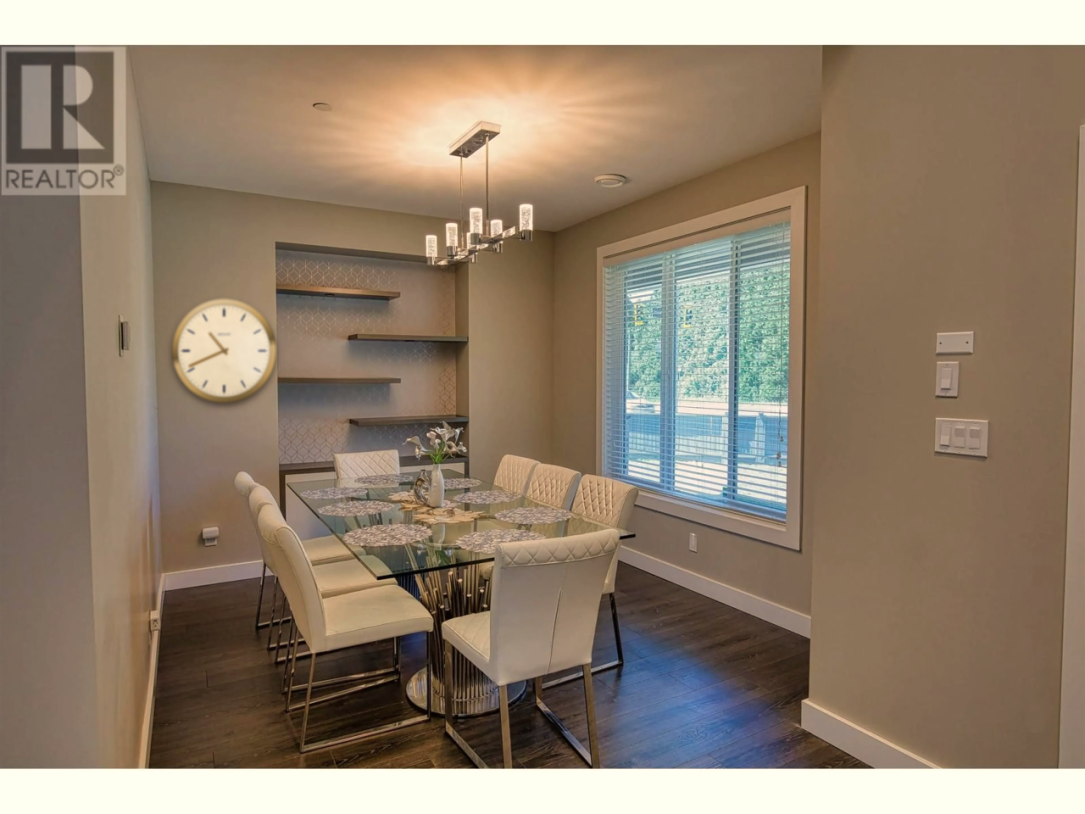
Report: {"hour": 10, "minute": 41}
